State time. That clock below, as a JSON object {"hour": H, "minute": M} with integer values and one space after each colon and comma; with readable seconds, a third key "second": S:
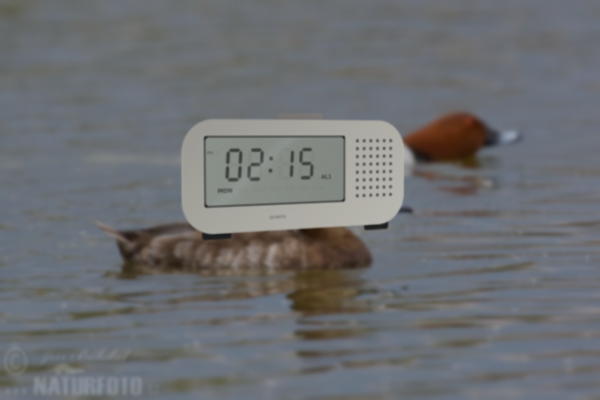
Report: {"hour": 2, "minute": 15}
